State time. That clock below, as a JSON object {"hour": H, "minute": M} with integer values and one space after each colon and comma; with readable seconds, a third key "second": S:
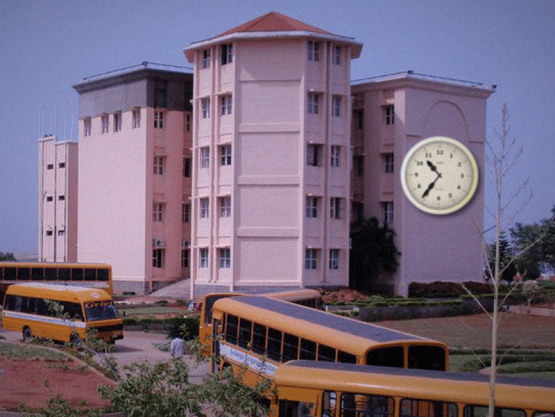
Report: {"hour": 10, "minute": 36}
